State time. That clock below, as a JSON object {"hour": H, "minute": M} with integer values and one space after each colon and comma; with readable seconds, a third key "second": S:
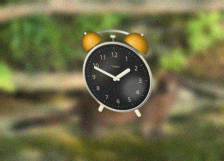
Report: {"hour": 1, "minute": 49}
